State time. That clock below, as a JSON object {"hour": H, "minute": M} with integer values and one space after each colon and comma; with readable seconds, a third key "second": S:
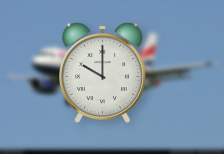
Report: {"hour": 10, "minute": 0}
